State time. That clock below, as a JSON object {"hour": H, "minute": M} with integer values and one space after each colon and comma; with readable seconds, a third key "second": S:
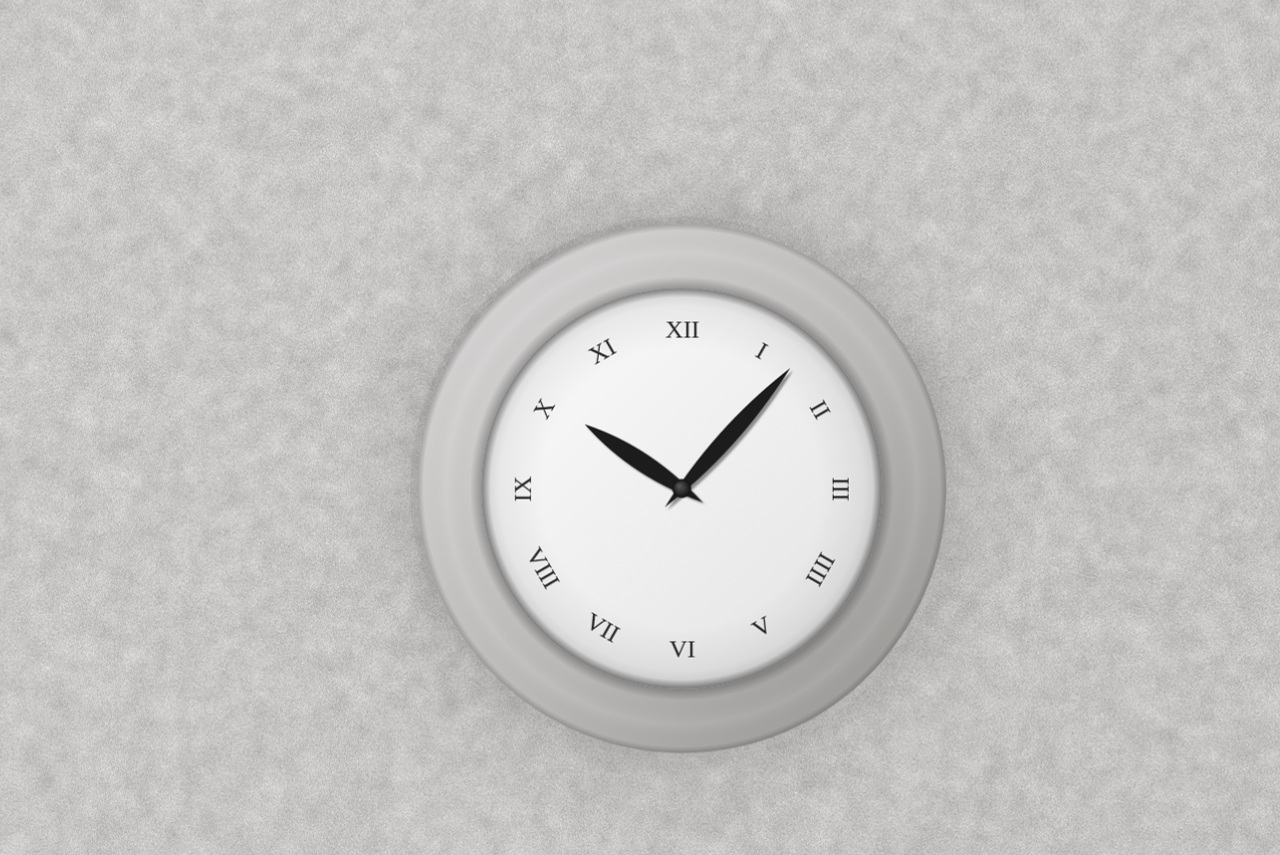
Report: {"hour": 10, "minute": 7}
